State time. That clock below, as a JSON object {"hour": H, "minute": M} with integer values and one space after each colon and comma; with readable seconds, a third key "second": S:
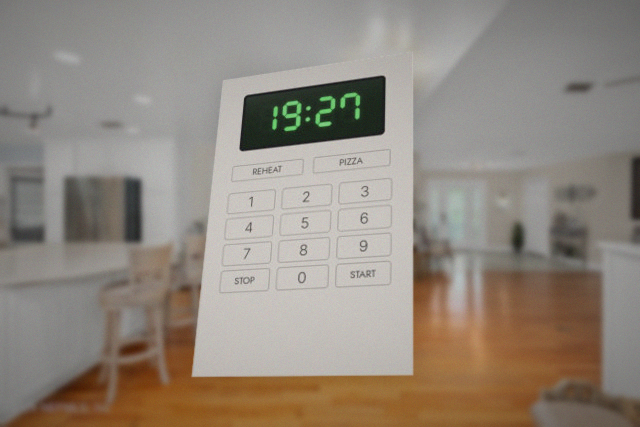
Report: {"hour": 19, "minute": 27}
